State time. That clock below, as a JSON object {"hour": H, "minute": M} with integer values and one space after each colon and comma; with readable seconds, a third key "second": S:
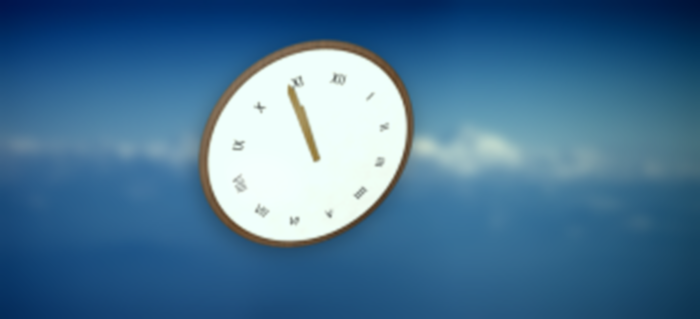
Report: {"hour": 10, "minute": 54}
